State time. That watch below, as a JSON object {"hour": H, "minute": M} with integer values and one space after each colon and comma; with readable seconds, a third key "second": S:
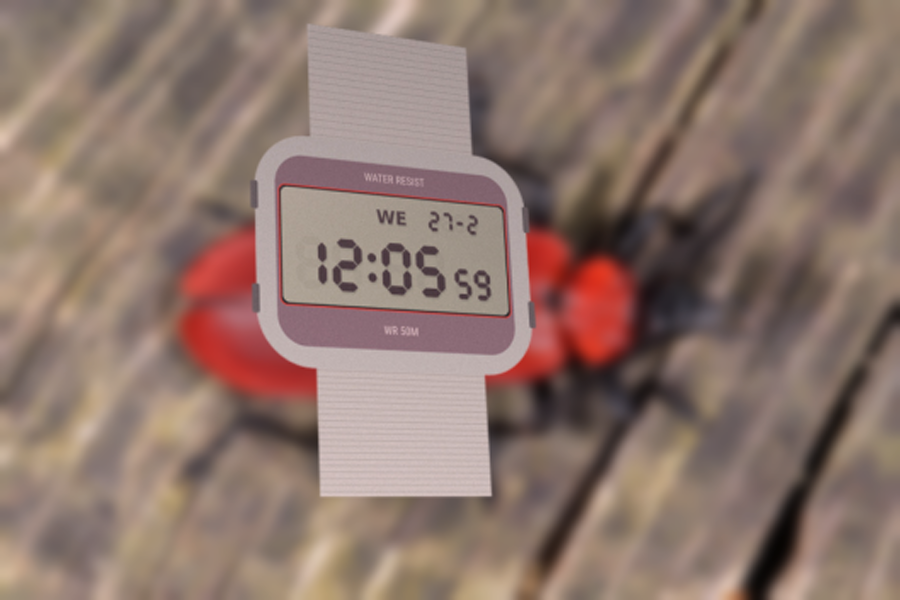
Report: {"hour": 12, "minute": 5, "second": 59}
